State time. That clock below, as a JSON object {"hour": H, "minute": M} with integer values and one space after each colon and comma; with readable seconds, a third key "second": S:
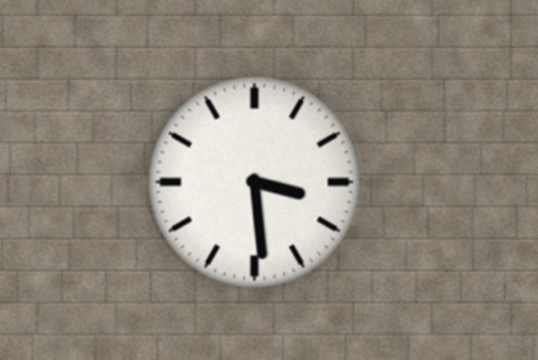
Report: {"hour": 3, "minute": 29}
